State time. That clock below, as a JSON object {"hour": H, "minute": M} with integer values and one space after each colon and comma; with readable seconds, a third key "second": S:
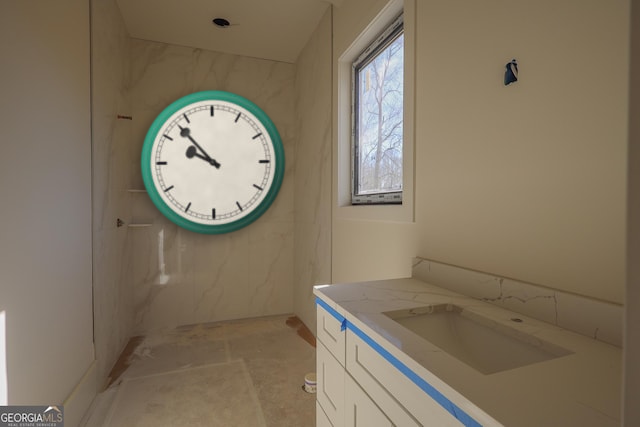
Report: {"hour": 9, "minute": 53}
